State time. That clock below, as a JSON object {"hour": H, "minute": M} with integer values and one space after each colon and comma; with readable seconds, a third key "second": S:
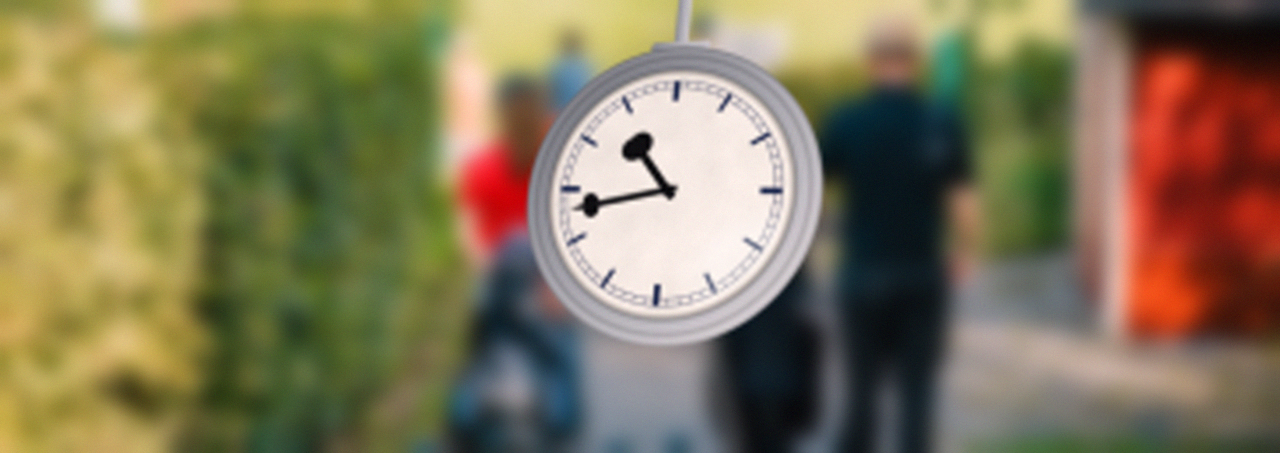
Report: {"hour": 10, "minute": 43}
